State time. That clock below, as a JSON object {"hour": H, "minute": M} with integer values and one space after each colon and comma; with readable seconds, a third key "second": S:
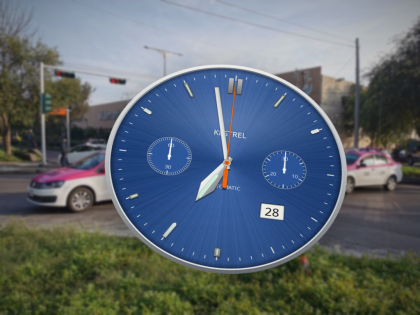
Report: {"hour": 6, "minute": 58}
